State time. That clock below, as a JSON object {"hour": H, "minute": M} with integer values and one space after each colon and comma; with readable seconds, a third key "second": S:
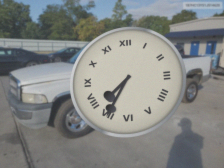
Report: {"hour": 7, "minute": 35}
